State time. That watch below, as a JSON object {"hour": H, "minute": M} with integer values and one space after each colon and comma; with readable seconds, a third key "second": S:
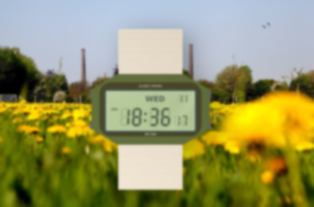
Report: {"hour": 18, "minute": 36, "second": 17}
